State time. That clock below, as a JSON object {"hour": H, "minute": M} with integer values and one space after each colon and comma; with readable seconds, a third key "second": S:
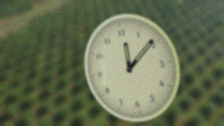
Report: {"hour": 12, "minute": 9}
